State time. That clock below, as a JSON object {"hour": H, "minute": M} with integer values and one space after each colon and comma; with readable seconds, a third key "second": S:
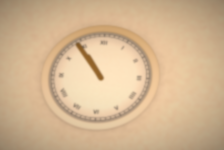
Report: {"hour": 10, "minute": 54}
